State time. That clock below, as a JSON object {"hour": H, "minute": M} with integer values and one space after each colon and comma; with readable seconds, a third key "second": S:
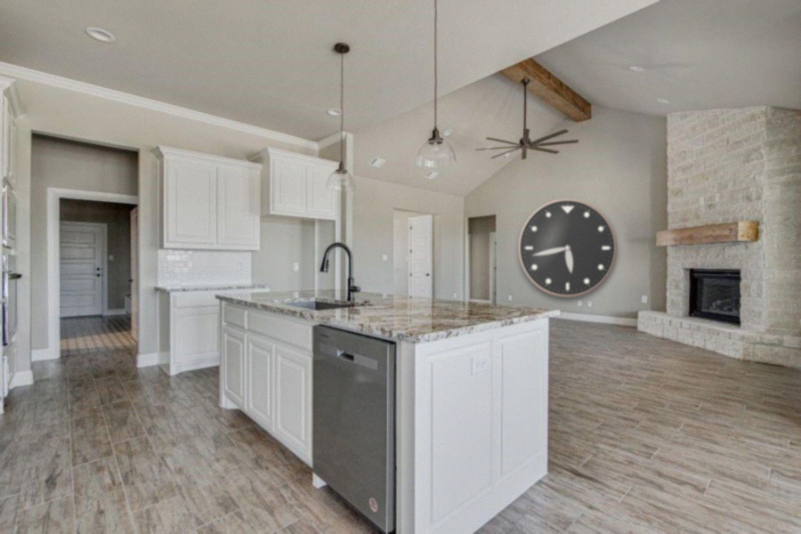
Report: {"hour": 5, "minute": 43}
